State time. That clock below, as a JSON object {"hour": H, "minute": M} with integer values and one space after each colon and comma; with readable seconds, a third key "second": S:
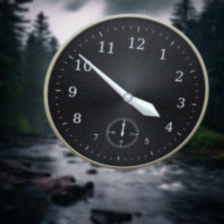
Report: {"hour": 3, "minute": 51}
